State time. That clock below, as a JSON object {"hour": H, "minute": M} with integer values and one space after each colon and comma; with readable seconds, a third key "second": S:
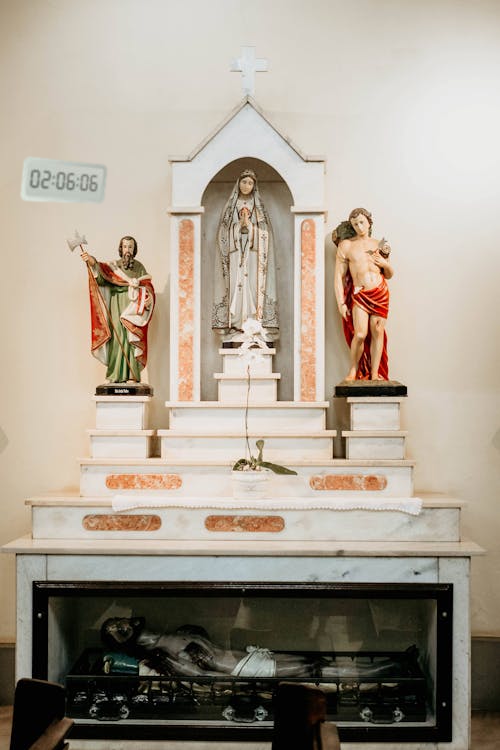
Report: {"hour": 2, "minute": 6, "second": 6}
